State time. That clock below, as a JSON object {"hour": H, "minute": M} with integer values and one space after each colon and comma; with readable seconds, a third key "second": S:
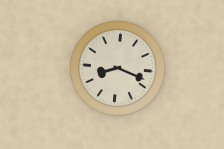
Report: {"hour": 8, "minute": 18}
